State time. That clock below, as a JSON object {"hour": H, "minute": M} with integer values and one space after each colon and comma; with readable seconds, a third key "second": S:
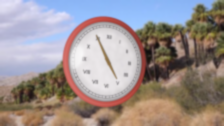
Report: {"hour": 4, "minute": 55}
